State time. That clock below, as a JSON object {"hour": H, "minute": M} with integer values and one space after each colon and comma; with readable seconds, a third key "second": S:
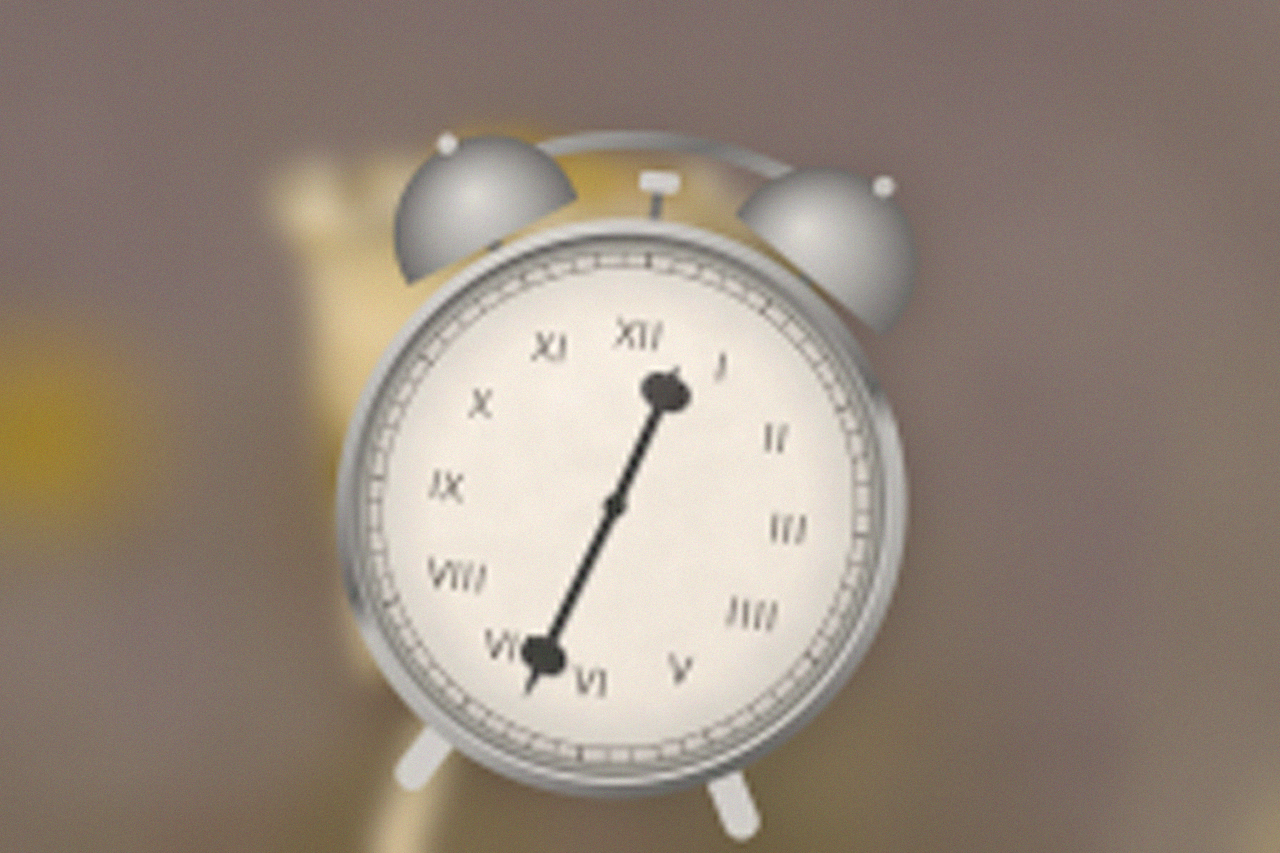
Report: {"hour": 12, "minute": 33}
